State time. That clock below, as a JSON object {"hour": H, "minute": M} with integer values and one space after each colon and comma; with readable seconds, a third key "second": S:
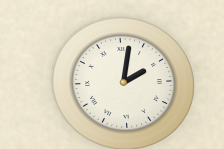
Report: {"hour": 2, "minute": 2}
